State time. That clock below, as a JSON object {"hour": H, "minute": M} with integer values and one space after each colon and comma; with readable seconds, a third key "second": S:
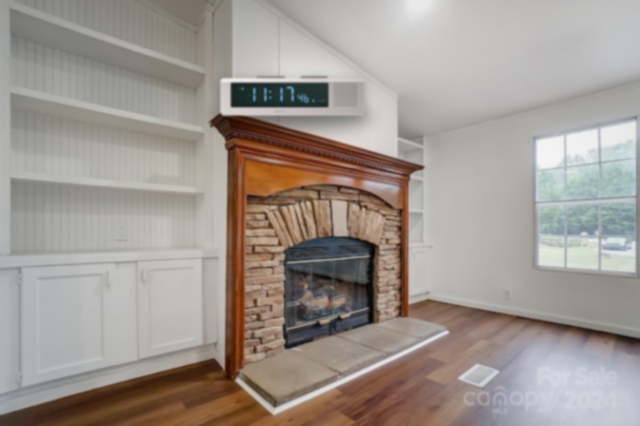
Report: {"hour": 11, "minute": 17}
